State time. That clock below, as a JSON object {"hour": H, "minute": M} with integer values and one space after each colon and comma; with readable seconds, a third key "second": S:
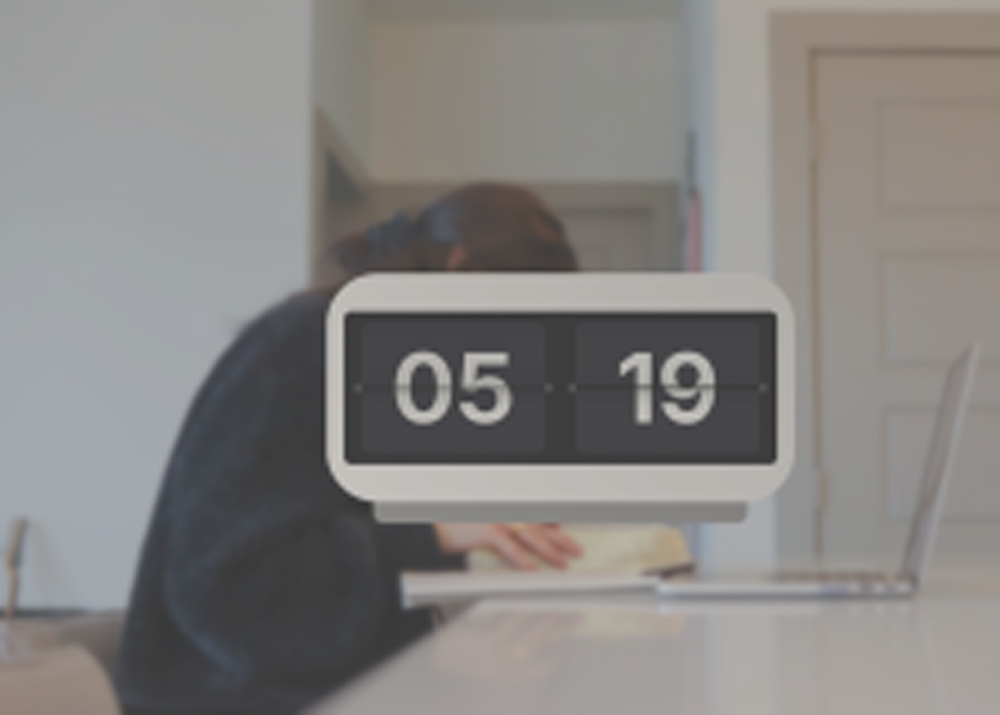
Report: {"hour": 5, "minute": 19}
